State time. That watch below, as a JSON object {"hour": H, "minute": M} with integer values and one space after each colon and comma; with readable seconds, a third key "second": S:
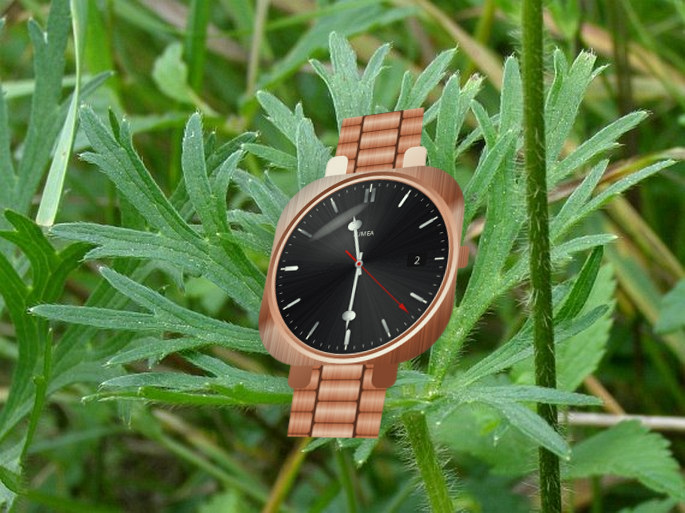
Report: {"hour": 11, "minute": 30, "second": 22}
